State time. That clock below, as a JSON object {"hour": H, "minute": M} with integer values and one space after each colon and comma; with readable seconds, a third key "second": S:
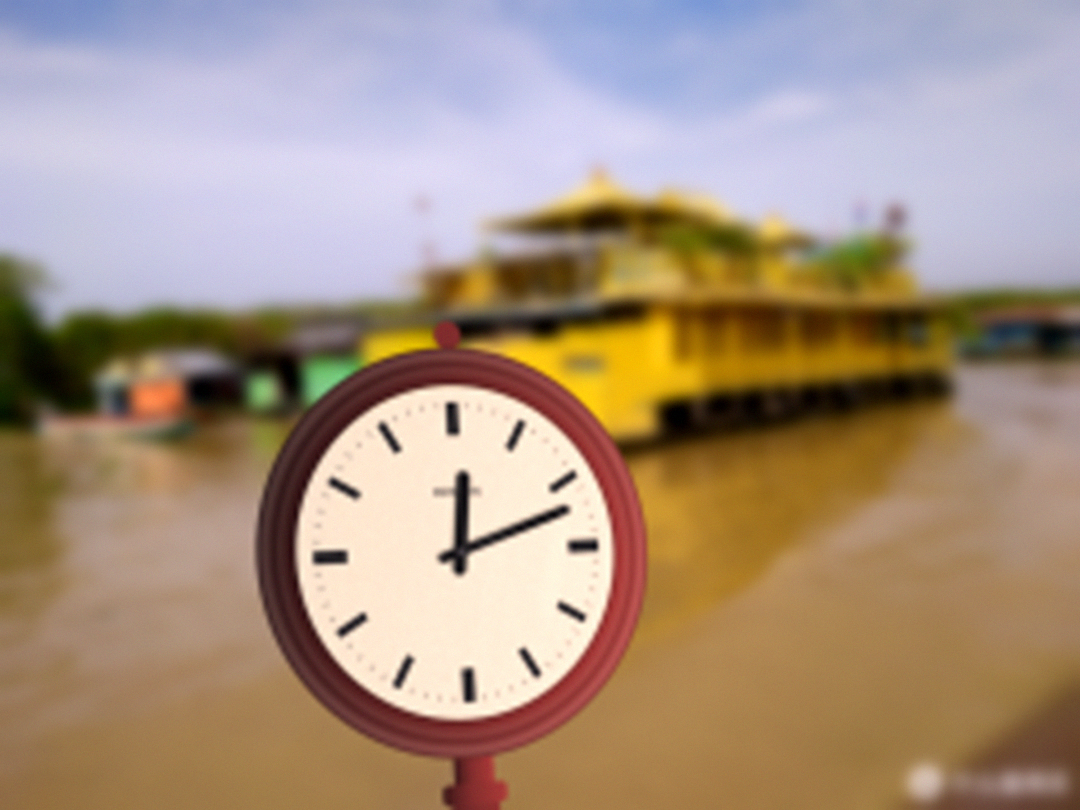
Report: {"hour": 12, "minute": 12}
